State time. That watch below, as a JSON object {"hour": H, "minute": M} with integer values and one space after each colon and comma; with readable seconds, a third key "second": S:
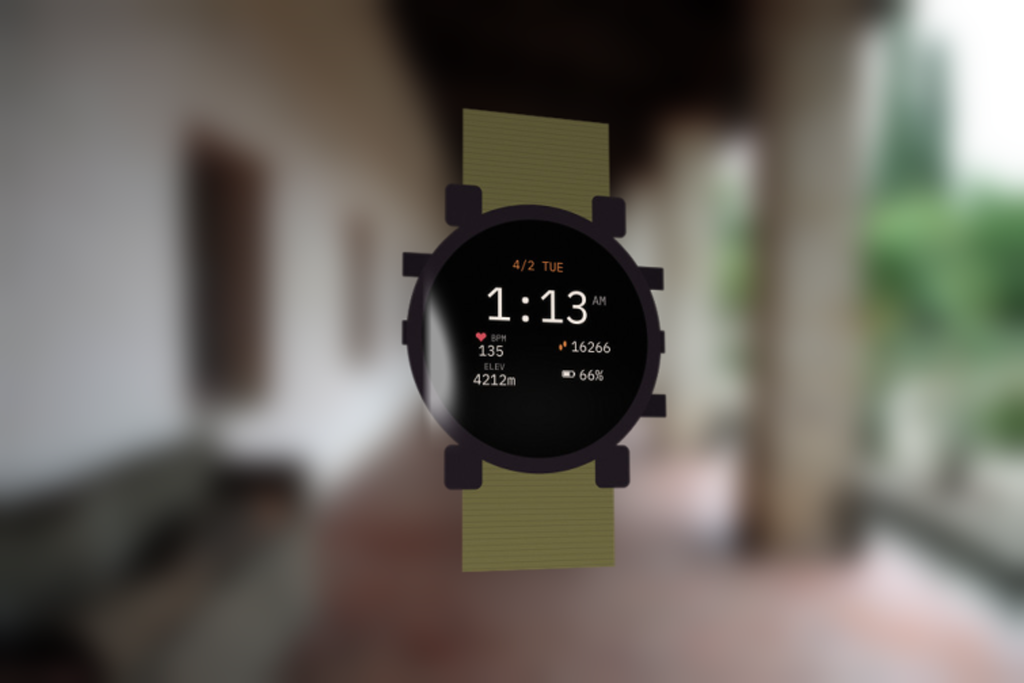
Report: {"hour": 1, "minute": 13}
